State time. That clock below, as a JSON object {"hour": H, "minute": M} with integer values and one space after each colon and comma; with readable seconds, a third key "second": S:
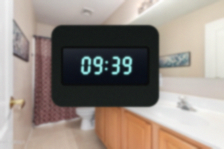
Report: {"hour": 9, "minute": 39}
